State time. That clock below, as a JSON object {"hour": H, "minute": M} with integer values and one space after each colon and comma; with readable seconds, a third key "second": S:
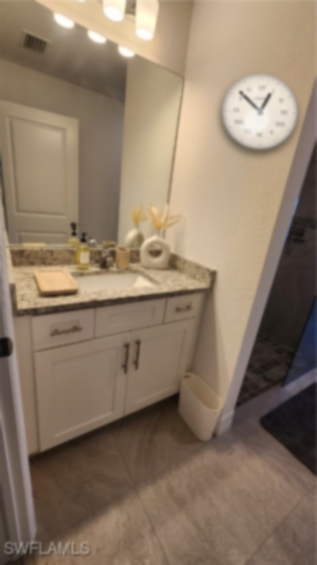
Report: {"hour": 12, "minute": 52}
